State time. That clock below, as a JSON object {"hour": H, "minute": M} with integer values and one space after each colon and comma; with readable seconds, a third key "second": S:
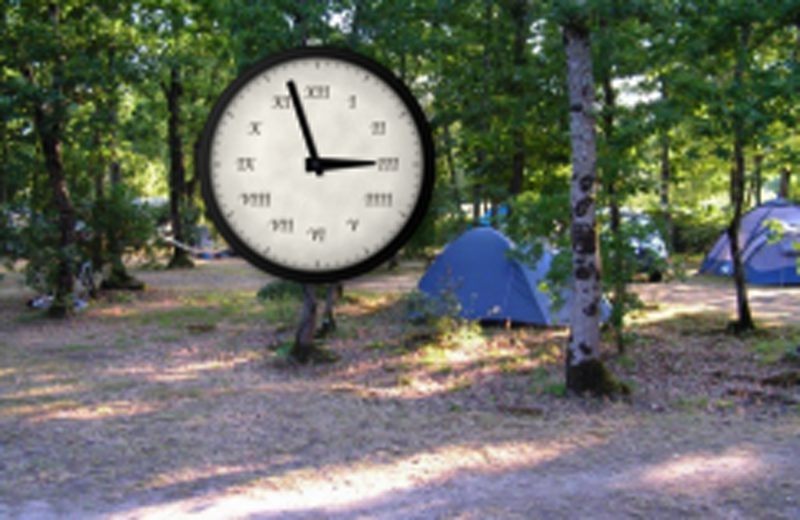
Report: {"hour": 2, "minute": 57}
